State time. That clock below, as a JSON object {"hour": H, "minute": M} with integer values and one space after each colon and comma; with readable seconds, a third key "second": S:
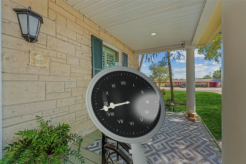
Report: {"hour": 8, "minute": 43}
